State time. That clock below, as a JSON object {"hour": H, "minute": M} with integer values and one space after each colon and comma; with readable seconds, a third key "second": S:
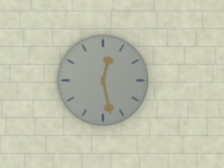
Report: {"hour": 12, "minute": 28}
